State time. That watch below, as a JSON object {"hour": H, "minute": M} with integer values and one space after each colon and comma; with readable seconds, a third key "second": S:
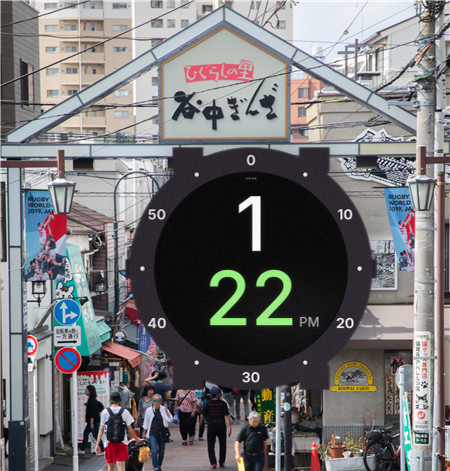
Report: {"hour": 1, "minute": 22}
